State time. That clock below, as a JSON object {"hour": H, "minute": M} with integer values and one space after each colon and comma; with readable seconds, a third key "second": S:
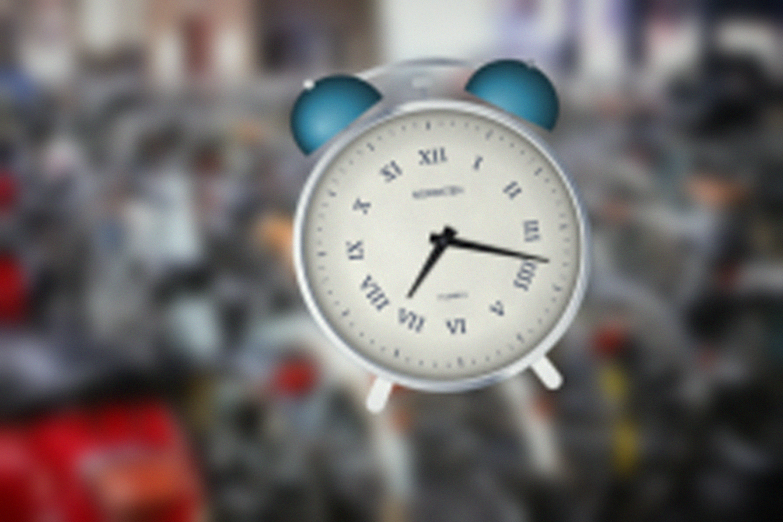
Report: {"hour": 7, "minute": 18}
